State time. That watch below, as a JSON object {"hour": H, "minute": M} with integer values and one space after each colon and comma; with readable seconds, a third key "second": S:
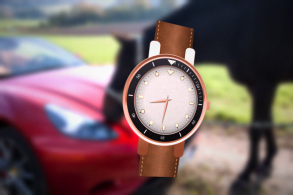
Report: {"hour": 8, "minute": 31}
